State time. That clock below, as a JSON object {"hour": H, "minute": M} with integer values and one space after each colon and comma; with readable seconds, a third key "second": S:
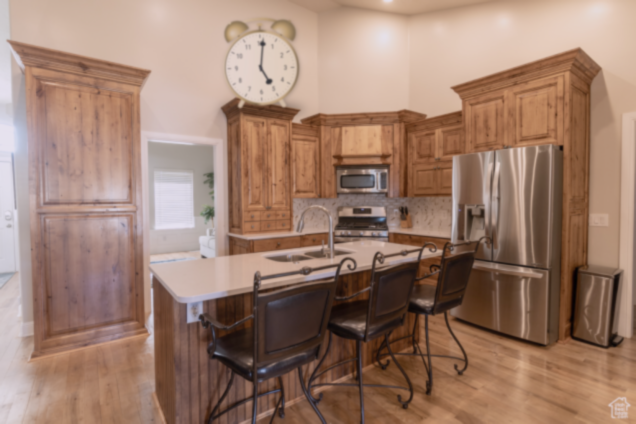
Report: {"hour": 5, "minute": 1}
